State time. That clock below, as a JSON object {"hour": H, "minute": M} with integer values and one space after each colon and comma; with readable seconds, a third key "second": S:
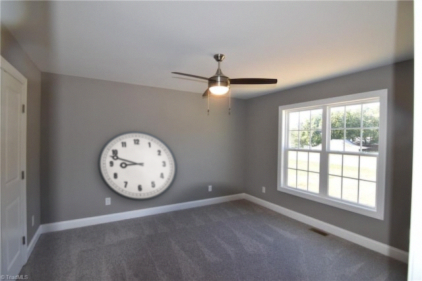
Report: {"hour": 8, "minute": 48}
